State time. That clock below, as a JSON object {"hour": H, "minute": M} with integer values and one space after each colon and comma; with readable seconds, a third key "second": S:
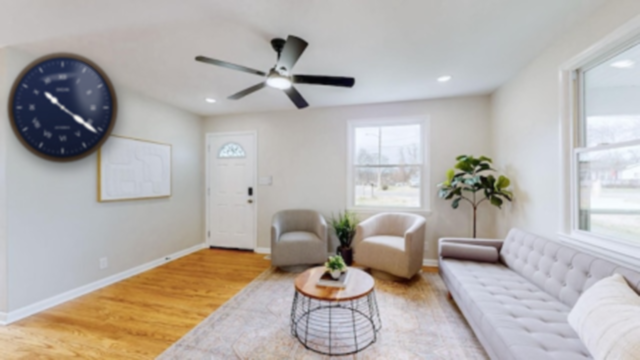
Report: {"hour": 10, "minute": 21}
